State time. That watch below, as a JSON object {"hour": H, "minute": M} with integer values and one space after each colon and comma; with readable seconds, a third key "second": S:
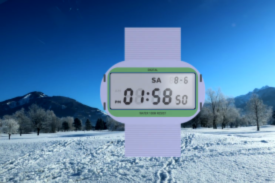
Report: {"hour": 1, "minute": 58, "second": 50}
